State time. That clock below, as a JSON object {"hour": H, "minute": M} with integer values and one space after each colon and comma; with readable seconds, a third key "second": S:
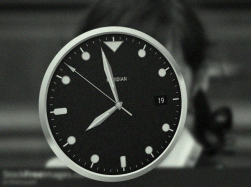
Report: {"hour": 7, "minute": 57, "second": 52}
